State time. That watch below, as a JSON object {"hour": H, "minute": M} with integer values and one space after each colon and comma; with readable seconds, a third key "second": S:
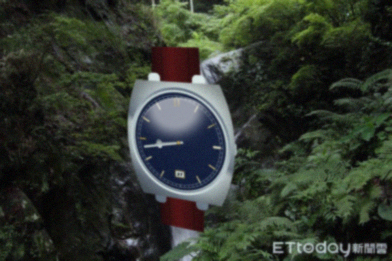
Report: {"hour": 8, "minute": 43}
